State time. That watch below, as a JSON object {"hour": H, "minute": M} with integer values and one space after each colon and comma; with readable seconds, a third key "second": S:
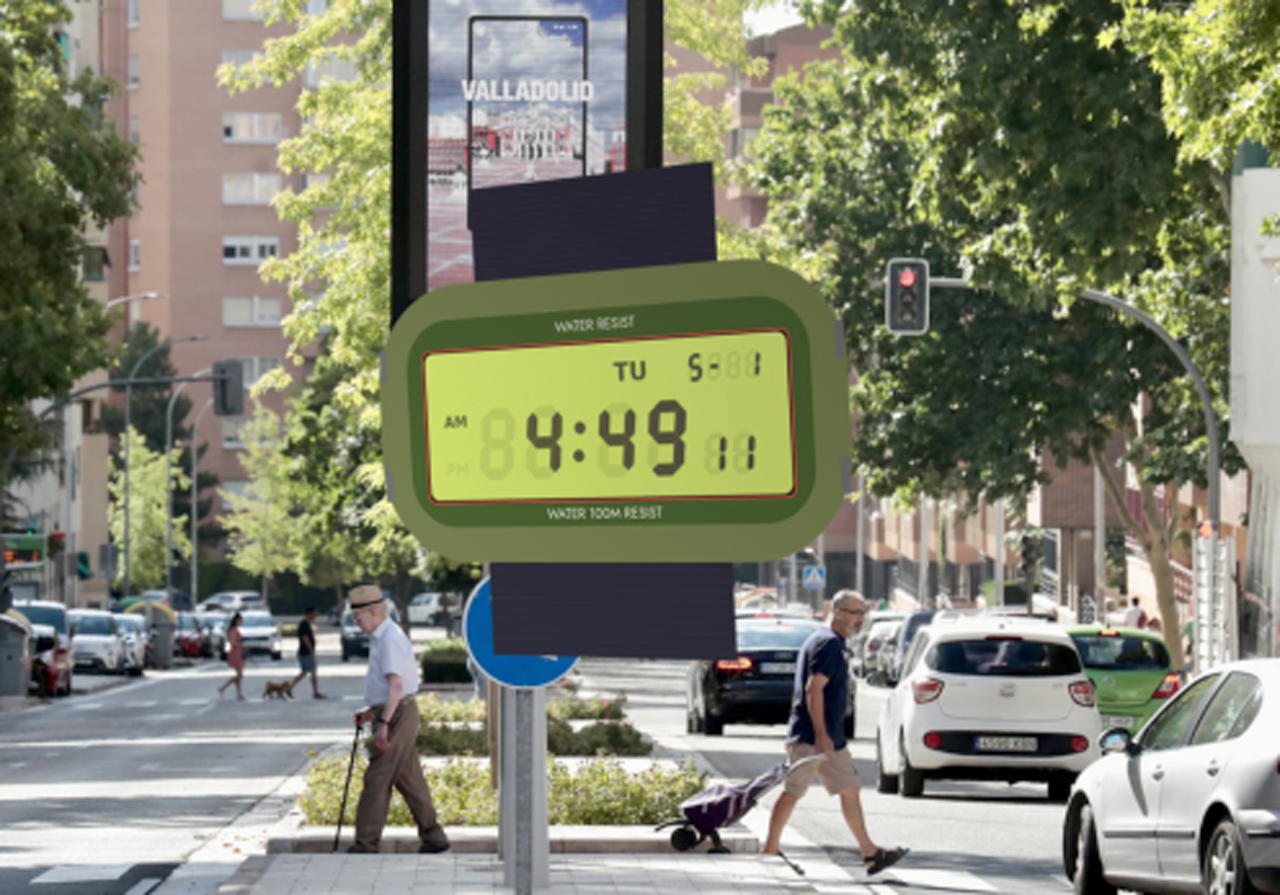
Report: {"hour": 4, "minute": 49, "second": 11}
